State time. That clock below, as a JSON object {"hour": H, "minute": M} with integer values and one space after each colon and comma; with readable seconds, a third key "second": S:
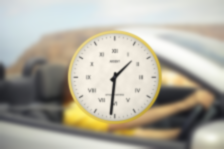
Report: {"hour": 1, "minute": 31}
